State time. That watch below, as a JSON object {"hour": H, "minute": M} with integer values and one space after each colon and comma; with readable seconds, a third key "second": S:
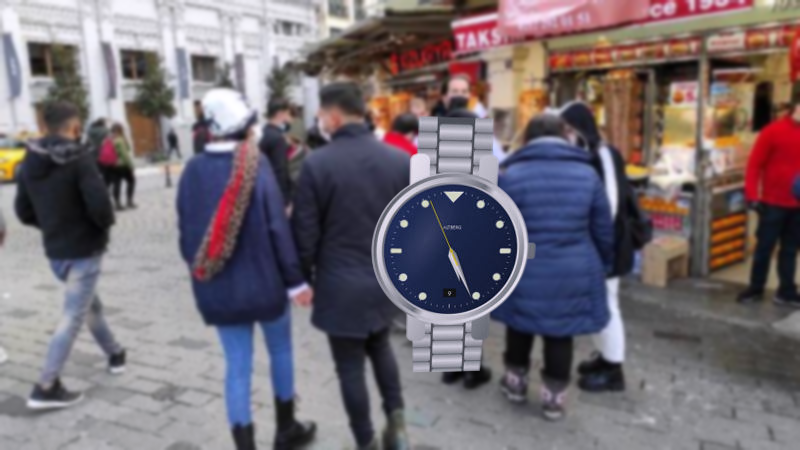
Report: {"hour": 5, "minute": 25, "second": 56}
